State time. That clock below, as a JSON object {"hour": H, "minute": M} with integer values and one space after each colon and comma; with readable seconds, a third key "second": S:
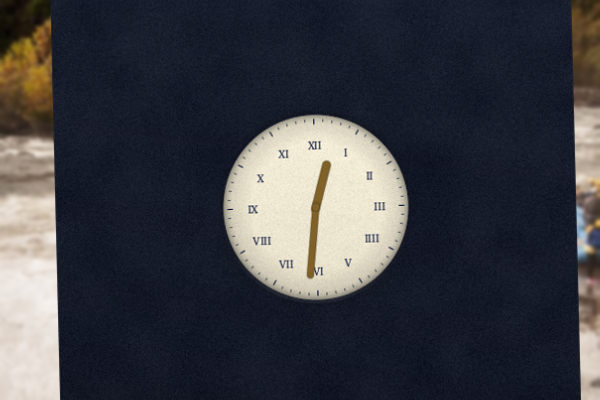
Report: {"hour": 12, "minute": 31}
